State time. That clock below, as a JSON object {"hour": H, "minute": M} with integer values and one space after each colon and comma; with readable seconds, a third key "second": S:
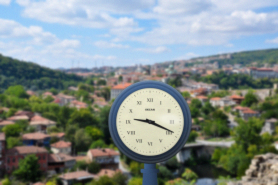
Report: {"hour": 9, "minute": 19}
